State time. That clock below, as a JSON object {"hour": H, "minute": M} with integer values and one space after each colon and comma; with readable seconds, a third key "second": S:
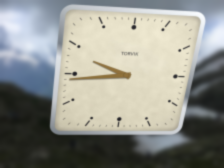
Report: {"hour": 9, "minute": 44}
